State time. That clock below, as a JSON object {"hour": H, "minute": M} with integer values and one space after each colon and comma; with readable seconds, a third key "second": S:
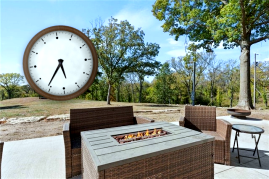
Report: {"hour": 5, "minute": 36}
